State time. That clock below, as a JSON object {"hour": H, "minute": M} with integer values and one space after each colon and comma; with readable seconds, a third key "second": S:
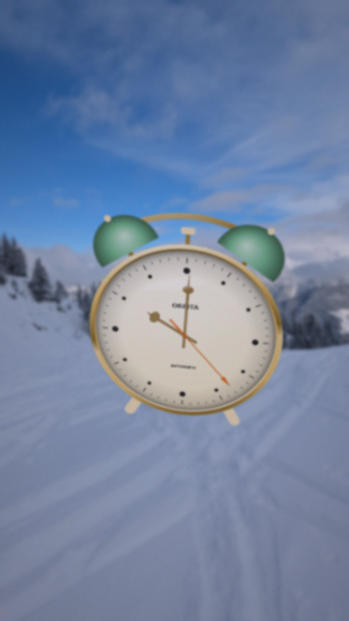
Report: {"hour": 10, "minute": 0, "second": 23}
